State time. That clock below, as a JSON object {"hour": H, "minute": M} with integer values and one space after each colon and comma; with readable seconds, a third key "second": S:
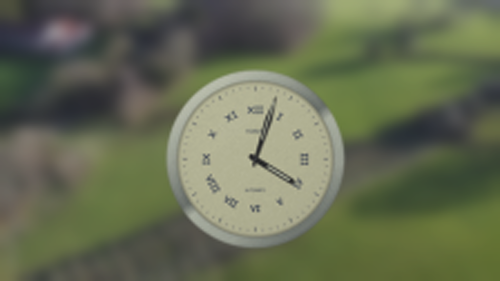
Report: {"hour": 4, "minute": 3}
